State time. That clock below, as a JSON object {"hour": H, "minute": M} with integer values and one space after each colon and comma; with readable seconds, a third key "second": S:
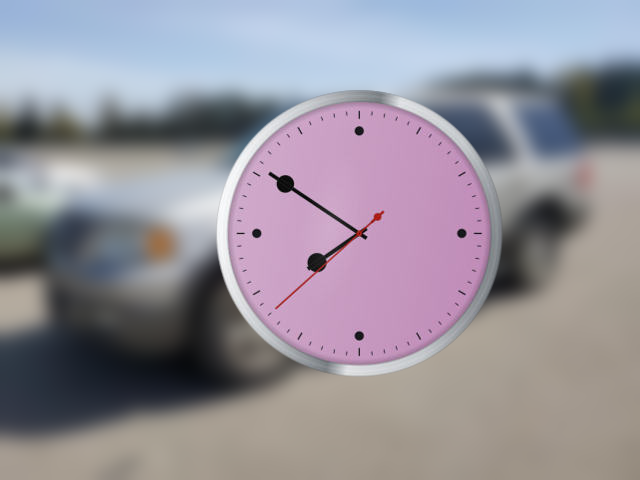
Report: {"hour": 7, "minute": 50, "second": 38}
